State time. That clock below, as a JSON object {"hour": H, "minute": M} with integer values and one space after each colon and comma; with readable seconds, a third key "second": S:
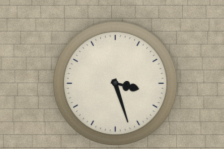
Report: {"hour": 3, "minute": 27}
